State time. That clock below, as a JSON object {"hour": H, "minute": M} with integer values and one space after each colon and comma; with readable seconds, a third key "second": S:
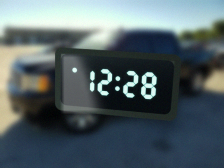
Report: {"hour": 12, "minute": 28}
